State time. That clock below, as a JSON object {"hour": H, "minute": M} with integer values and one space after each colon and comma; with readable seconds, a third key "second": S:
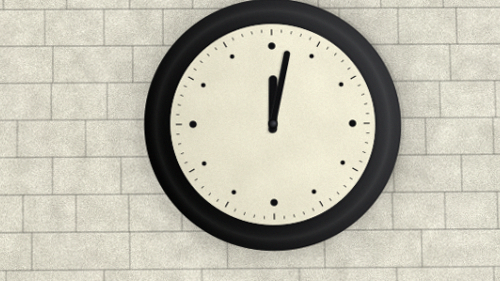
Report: {"hour": 12, "minute": 2}
